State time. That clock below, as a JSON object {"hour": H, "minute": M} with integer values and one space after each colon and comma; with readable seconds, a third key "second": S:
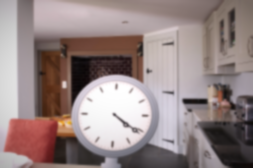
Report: {"hour": 4, "minute": 21}
